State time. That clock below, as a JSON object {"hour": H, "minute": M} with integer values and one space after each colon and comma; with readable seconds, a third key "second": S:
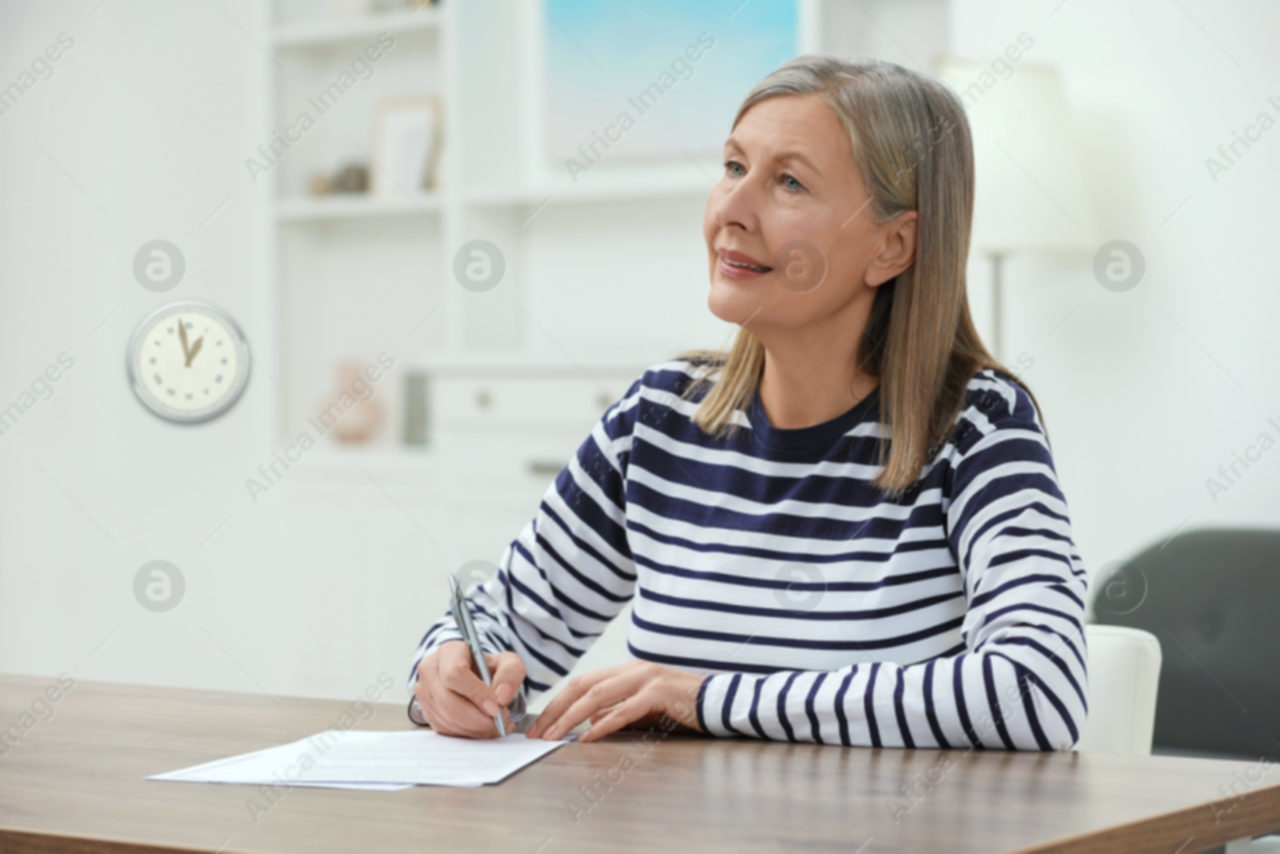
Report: {"hour": 12, "minute": 58}
